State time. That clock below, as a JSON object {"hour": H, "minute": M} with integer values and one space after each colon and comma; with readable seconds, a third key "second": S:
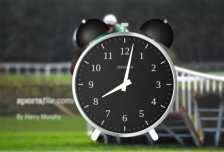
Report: {"hour": 8, "minute": 2}
